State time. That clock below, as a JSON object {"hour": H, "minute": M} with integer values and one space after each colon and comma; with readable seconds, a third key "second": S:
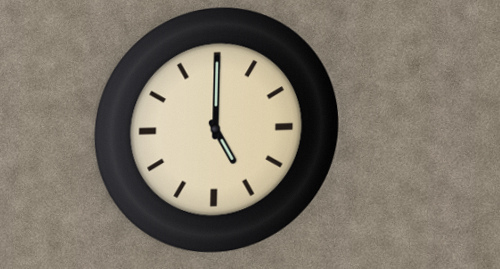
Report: {"hour": 5, "minute": 0}
